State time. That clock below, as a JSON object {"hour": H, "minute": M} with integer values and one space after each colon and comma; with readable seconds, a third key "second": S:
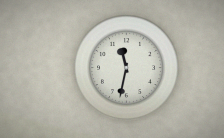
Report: {"hour": 11, "minute": 32}
